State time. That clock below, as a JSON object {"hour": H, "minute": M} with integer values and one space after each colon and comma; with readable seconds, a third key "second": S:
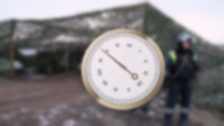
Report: {"hour": 3, "minute": 49}
